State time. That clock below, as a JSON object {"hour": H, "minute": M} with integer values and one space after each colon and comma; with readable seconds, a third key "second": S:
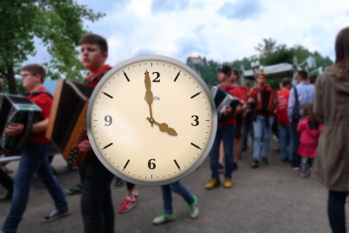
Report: {"hour": 3, "minute": 59}
